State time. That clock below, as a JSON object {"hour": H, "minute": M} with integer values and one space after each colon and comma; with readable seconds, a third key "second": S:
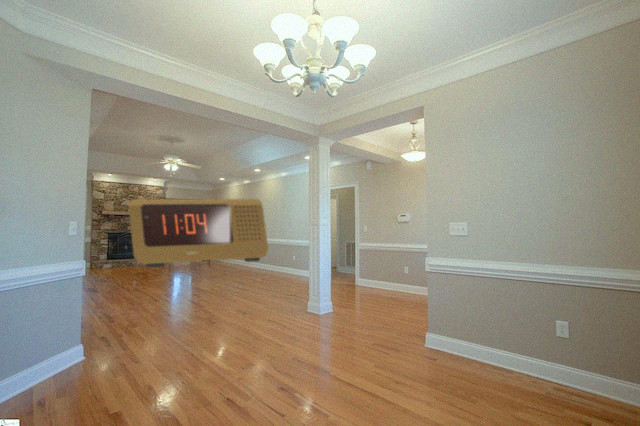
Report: {"hour": 11, "minute": 4}
